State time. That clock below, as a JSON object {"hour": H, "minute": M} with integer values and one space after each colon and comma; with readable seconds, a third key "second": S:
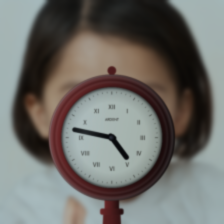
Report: {"hour": 4, "minute": 47}
